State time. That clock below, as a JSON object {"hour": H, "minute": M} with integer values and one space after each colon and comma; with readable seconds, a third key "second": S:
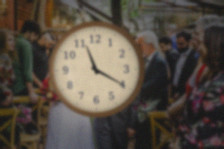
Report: {"hour": 11, "minute": 20}
